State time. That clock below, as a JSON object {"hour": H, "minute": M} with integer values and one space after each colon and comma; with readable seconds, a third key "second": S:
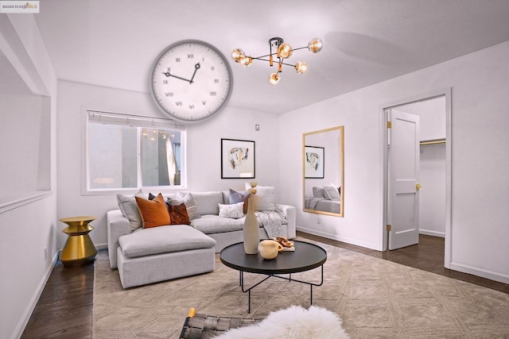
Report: {"hour": 12, "minute": 48}
